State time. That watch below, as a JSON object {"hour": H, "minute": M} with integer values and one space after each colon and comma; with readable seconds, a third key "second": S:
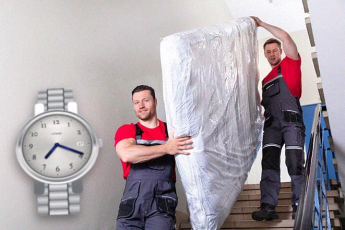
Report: {"hour": 7, "minute": 19}
